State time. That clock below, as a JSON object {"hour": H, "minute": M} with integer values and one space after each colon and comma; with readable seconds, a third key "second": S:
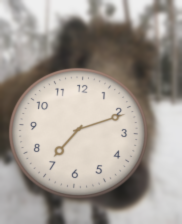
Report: {"hour": 7, "minute": 11}
